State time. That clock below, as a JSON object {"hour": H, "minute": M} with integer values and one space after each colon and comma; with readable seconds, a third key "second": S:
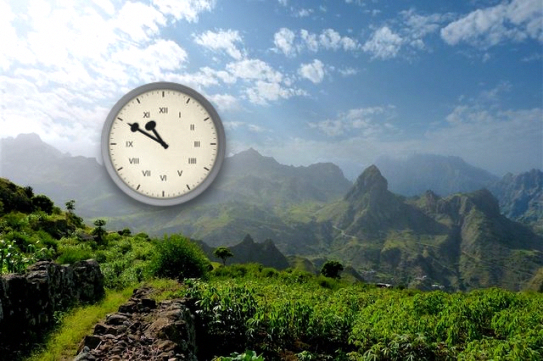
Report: {"hour": 10, "minute": 50}
